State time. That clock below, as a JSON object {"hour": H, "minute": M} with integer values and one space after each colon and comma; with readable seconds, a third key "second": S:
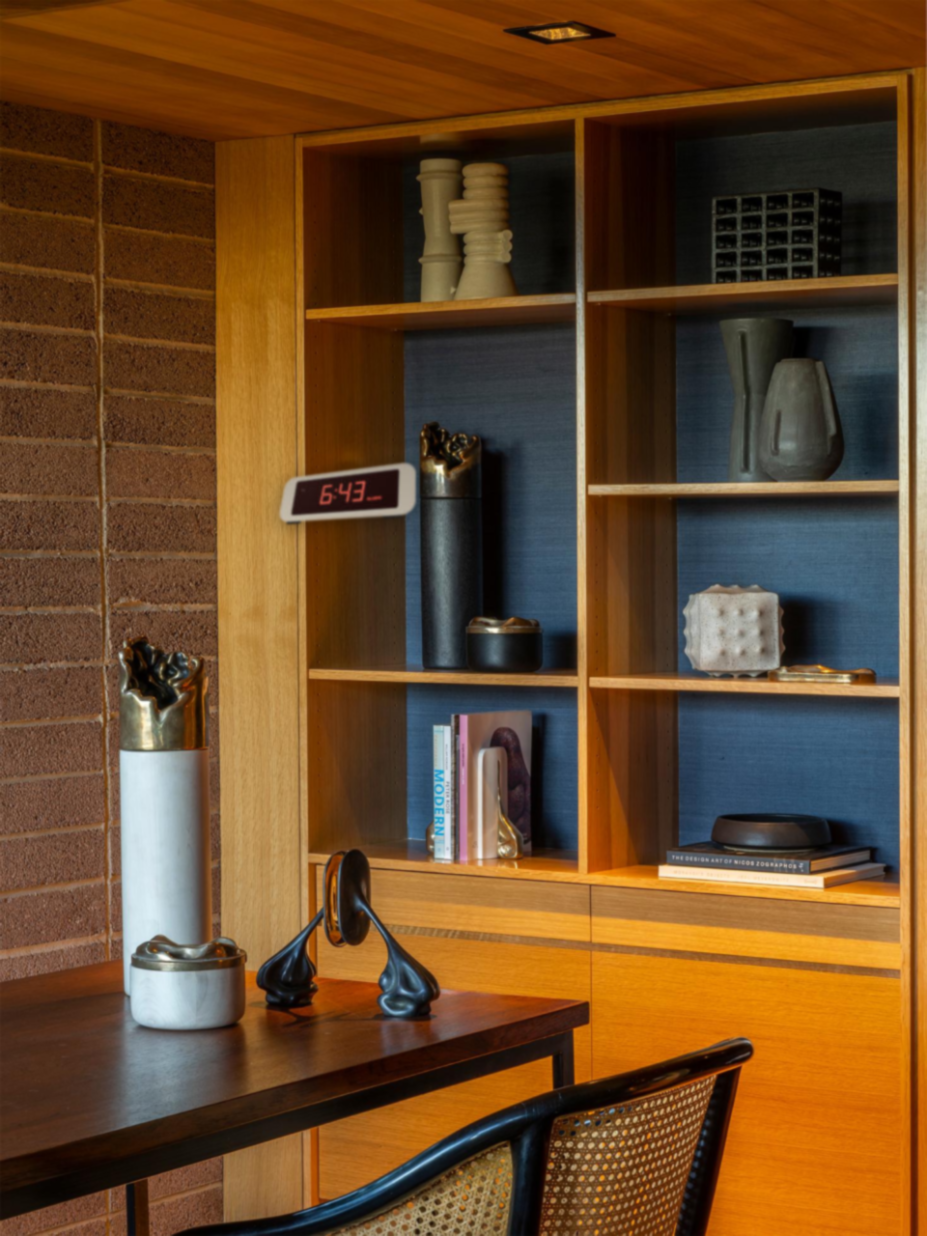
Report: {"hour": 6, "minute": 43}
